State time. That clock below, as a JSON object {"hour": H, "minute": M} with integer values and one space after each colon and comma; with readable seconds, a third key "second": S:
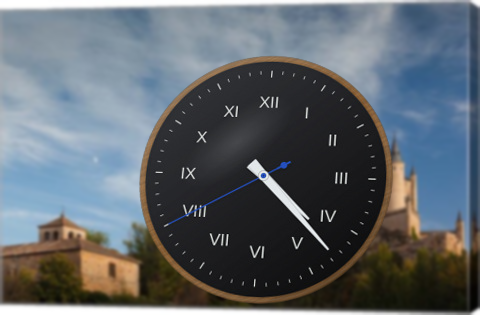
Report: {"hour": 4, "minute": 22, "second": 40}
